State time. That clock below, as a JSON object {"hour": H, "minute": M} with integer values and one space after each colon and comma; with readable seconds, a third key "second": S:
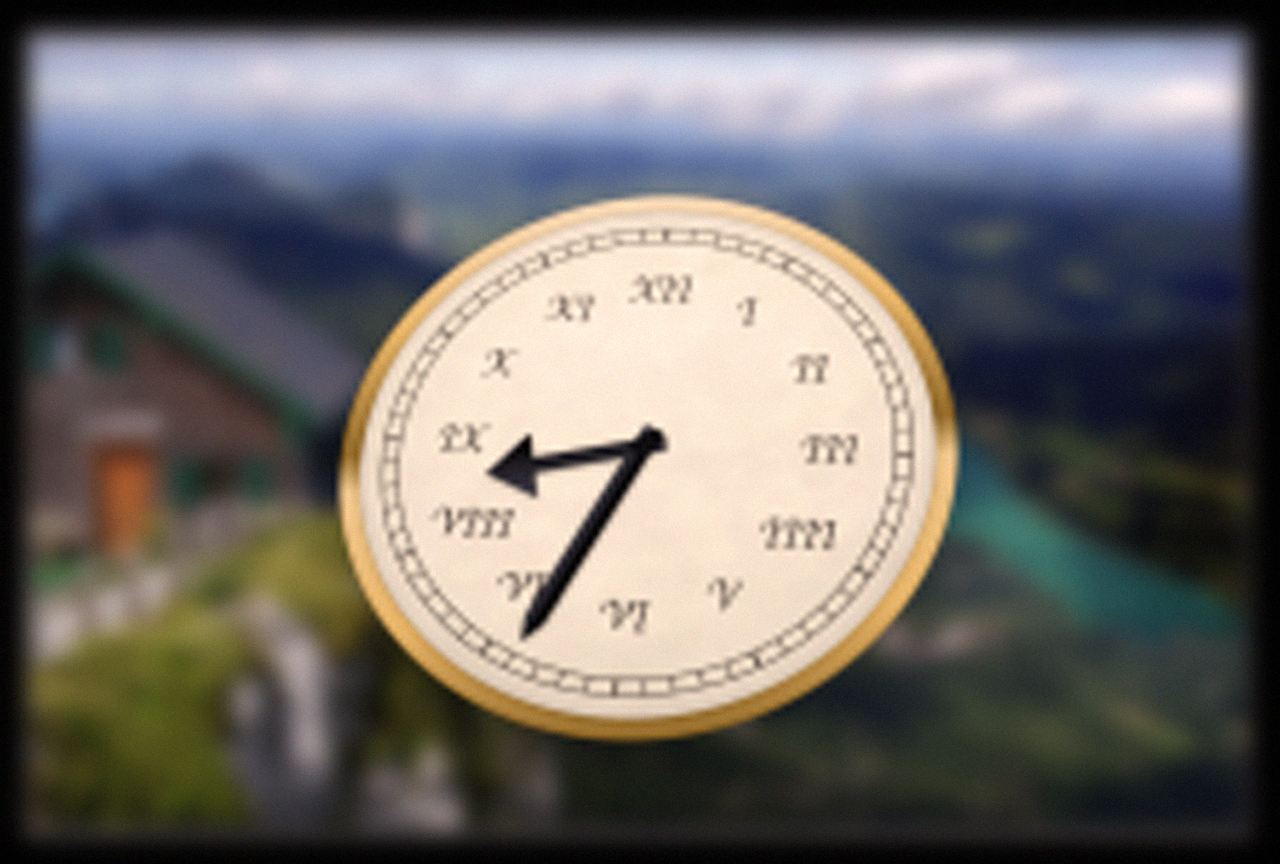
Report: {"hour": 8, "minute": 34}
